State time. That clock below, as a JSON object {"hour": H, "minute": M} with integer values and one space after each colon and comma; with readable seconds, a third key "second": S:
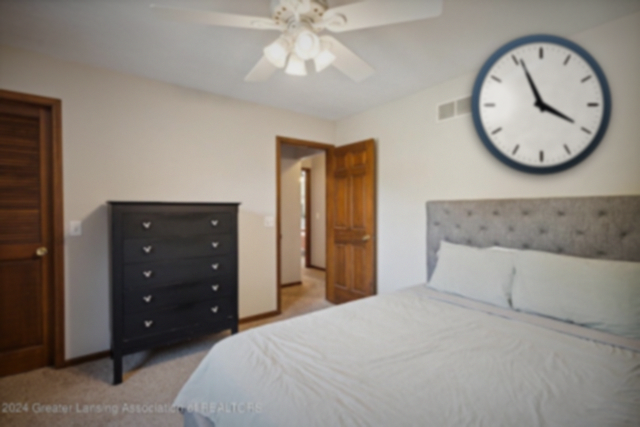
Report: {"hour": 3, "minute": 56}
